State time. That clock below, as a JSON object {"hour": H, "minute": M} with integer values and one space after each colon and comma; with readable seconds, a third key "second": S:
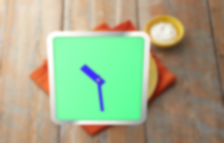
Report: {"hour": 10, "minute": 29}
